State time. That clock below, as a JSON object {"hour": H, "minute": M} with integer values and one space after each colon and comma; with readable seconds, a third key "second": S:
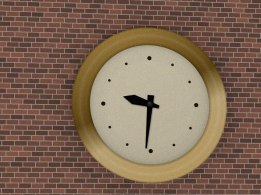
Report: {"hour": 9, "minute": 31}
